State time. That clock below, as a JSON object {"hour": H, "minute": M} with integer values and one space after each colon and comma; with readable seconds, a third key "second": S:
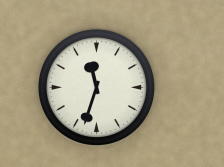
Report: {"hour": 11, "minute": 33}
